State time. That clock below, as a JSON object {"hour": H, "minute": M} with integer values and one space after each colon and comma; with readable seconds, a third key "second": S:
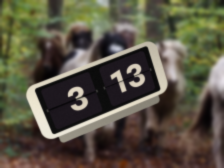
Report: {"hour": 3, "minute": 13}
